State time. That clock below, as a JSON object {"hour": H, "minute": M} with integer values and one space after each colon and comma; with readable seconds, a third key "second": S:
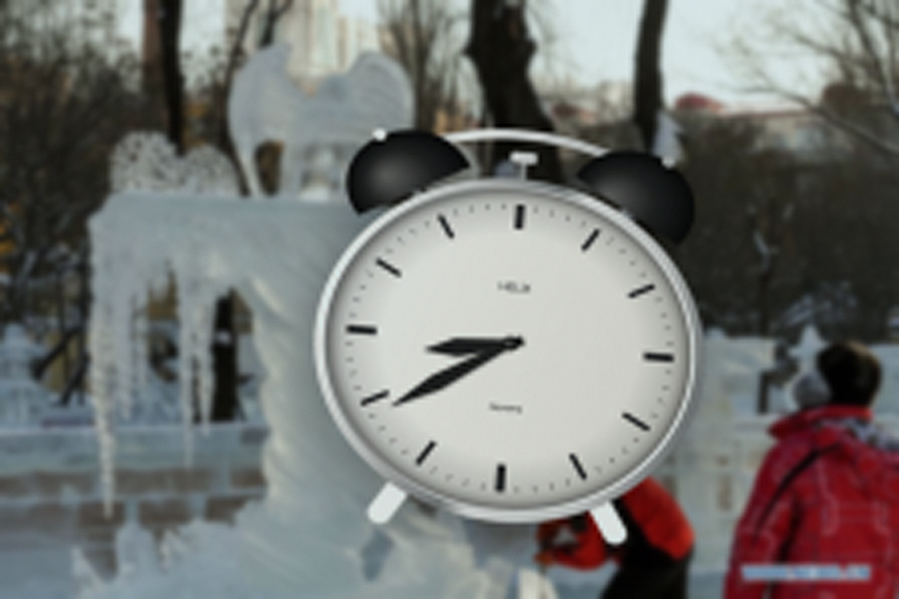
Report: {"hour": 8, "minute": 39}
